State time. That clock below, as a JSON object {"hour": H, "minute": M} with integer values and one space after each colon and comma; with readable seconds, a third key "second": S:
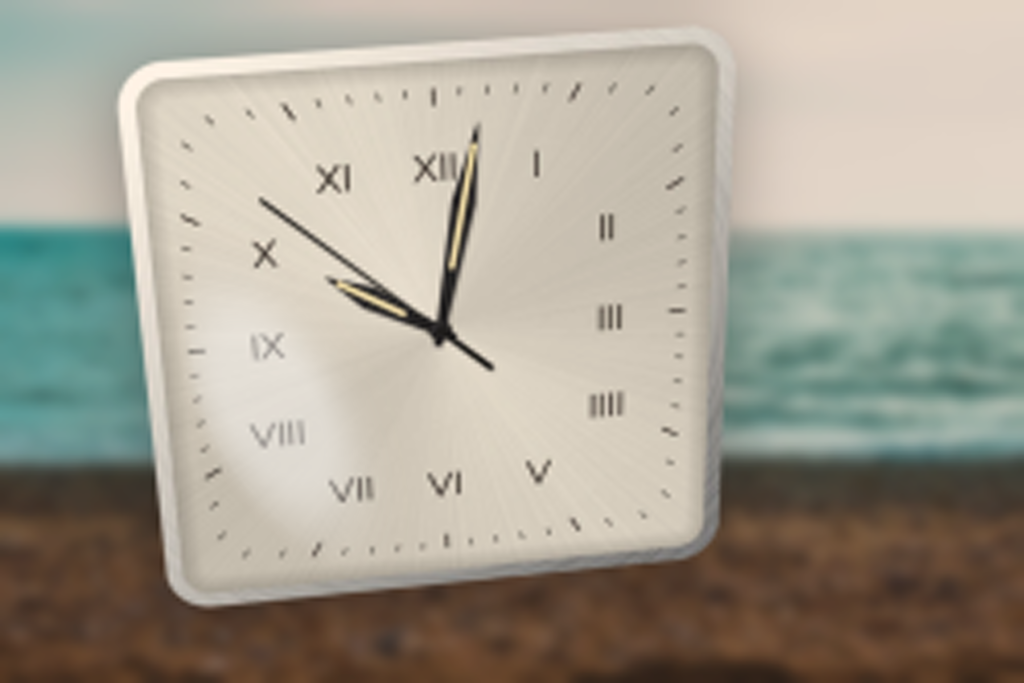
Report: {"hour": 10, "minute": 1, "second": 52}
